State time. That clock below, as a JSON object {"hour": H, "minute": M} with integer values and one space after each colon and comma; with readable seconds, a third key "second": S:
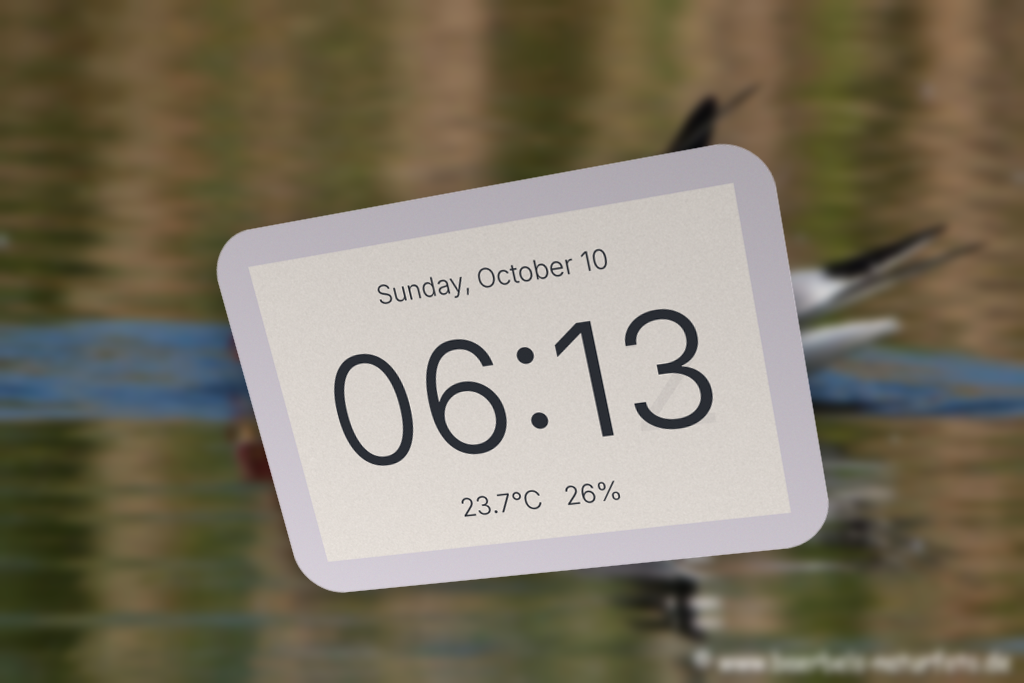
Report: {"hour": 6, "minute": 13}
